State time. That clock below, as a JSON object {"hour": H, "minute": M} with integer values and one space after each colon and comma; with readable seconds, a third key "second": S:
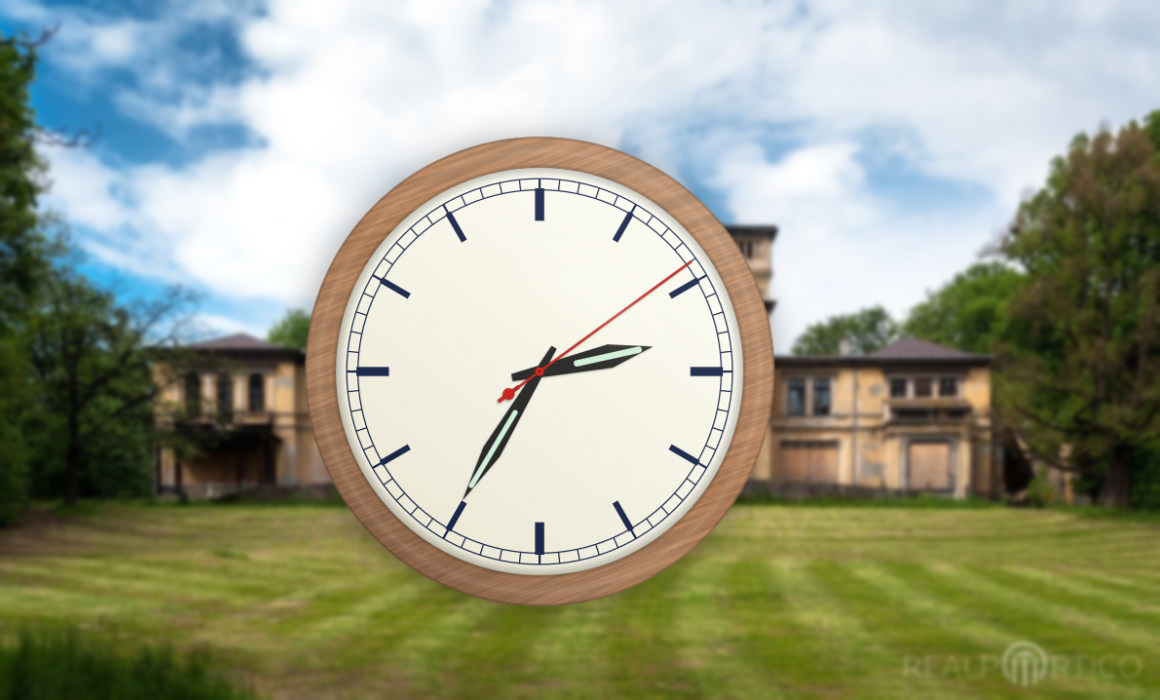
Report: {"hour": 2, "minute": 35, "second": 9}
